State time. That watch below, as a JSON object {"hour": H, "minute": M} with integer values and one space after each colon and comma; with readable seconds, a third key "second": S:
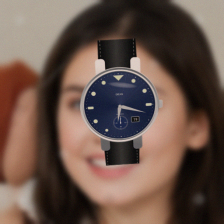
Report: {"hour": 6, "minute": 18}
